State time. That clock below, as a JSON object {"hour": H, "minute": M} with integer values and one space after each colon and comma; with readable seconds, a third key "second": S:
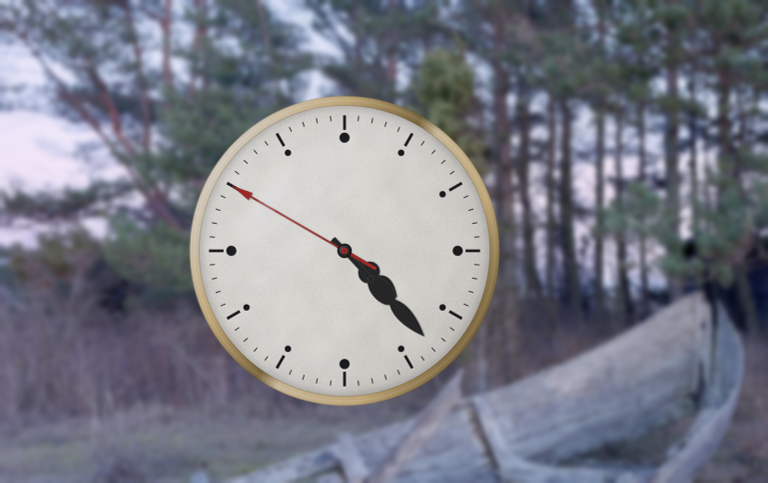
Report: {"hour": 4, "minute": 22, "second": 50}
